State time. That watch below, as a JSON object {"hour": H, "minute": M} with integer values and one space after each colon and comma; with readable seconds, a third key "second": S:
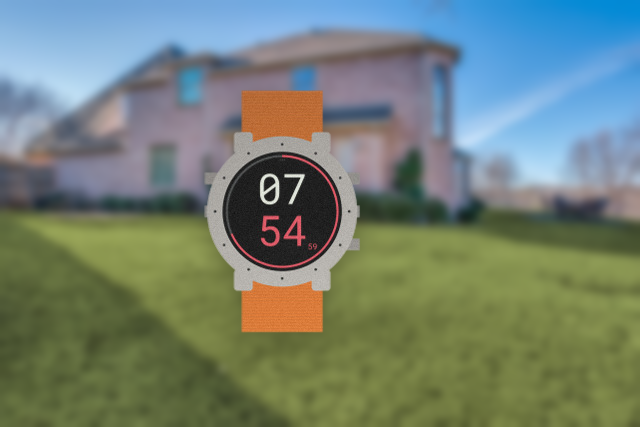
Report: {"hour": 7, "minute": 54, "second": 59}
